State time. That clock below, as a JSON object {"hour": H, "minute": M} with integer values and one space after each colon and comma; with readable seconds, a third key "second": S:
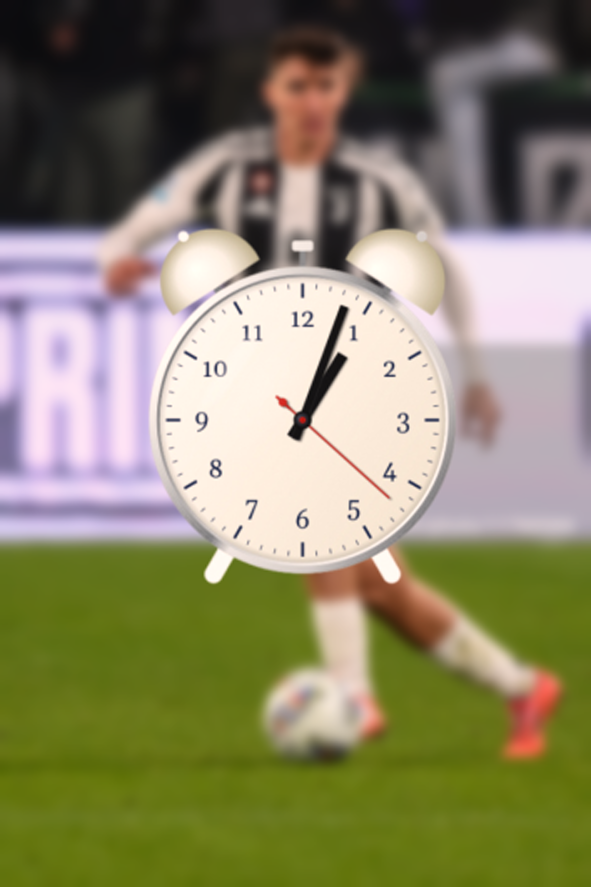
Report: {"hour": 1, "minute": 3, "second": 22}
